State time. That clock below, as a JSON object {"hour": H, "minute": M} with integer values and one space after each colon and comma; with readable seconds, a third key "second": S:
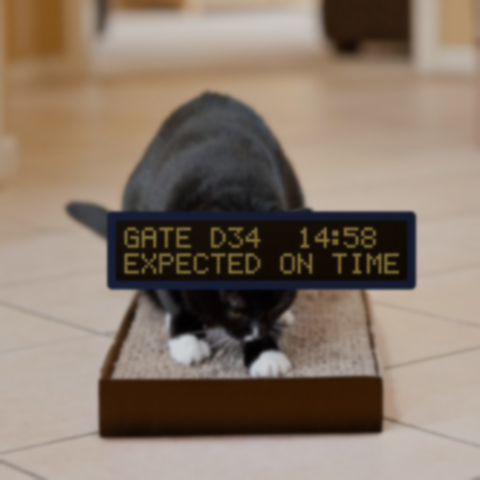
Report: {"hour": 14, "minute": 58}
